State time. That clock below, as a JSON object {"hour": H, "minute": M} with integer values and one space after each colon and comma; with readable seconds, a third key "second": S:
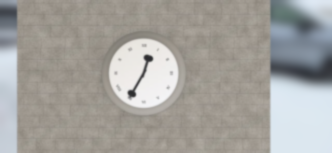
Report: {"hour": 12, "minute": 35}
